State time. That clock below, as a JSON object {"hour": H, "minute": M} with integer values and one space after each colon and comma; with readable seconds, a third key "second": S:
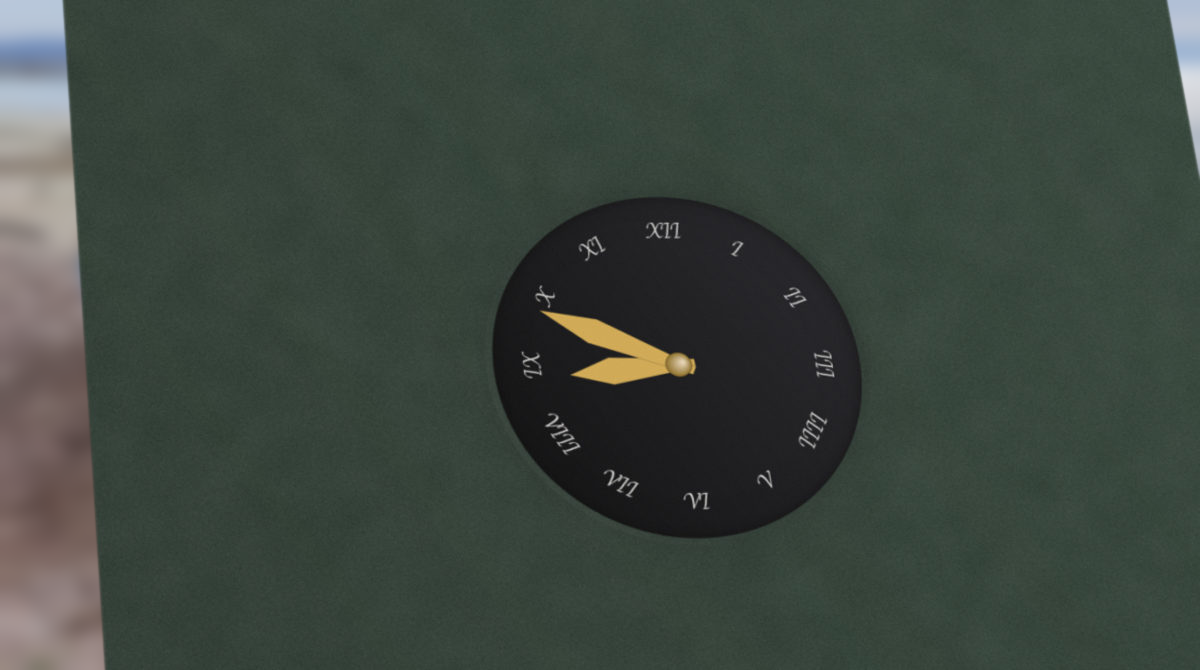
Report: {"hour": 8, "minute": 49}
